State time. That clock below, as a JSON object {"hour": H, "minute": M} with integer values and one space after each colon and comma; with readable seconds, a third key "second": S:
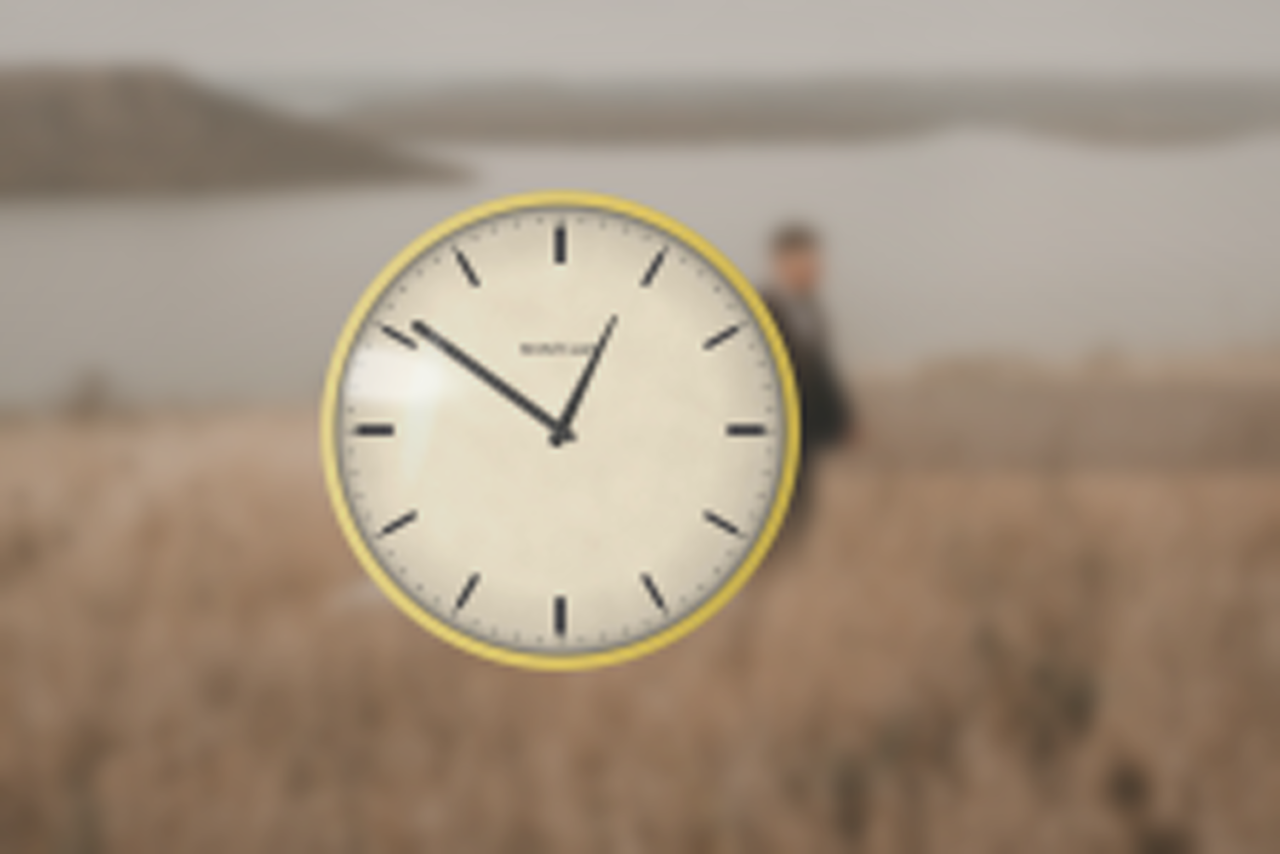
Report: {"hour": 12, "minute": 51}
